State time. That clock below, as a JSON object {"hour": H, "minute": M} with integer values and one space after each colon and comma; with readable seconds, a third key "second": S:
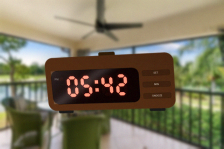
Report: {"hour": 5, "minute": 42}
